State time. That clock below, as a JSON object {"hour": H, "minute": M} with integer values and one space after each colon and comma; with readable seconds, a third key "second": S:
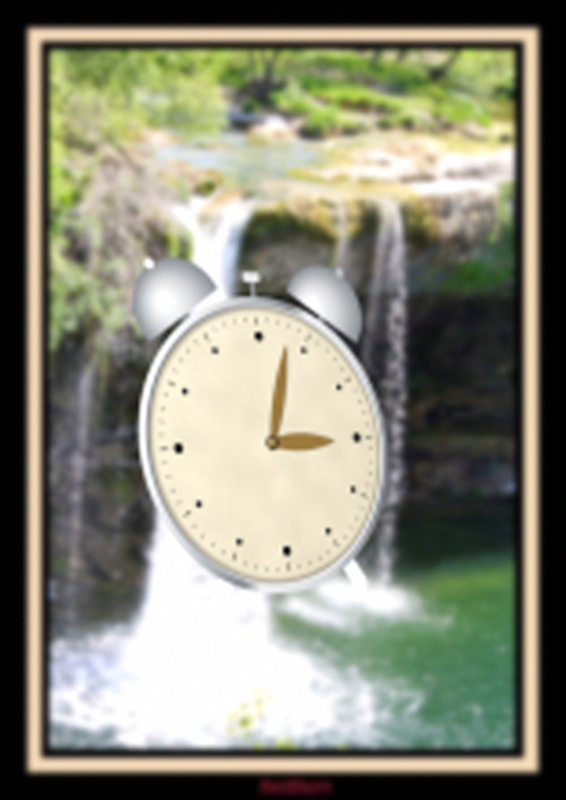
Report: {"hour": 3, "minute": 3}
